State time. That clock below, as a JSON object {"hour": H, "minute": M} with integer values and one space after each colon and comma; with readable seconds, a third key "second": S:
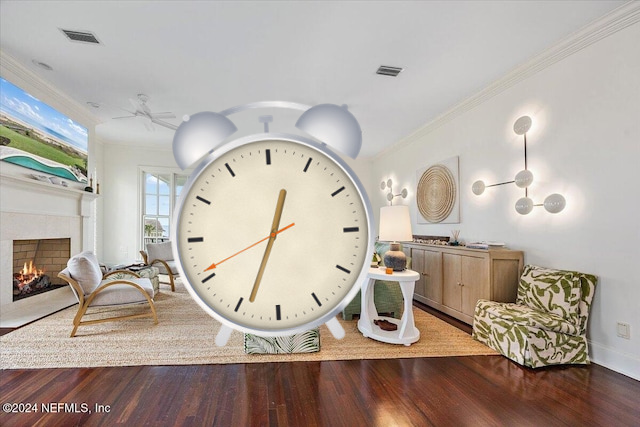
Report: {"hour": 12, "minute": 33, "second": 41}
